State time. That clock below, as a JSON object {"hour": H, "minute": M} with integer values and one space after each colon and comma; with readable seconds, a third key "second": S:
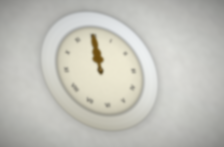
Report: {"hour": 12, "minute": 0}
